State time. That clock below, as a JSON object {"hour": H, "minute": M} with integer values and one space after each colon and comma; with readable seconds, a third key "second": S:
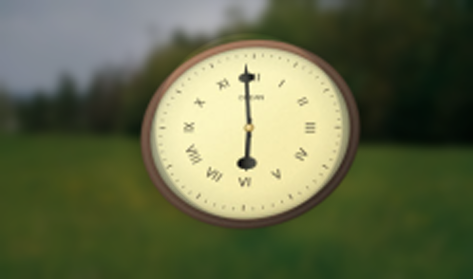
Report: {"hour": 5, "minute": 59}
